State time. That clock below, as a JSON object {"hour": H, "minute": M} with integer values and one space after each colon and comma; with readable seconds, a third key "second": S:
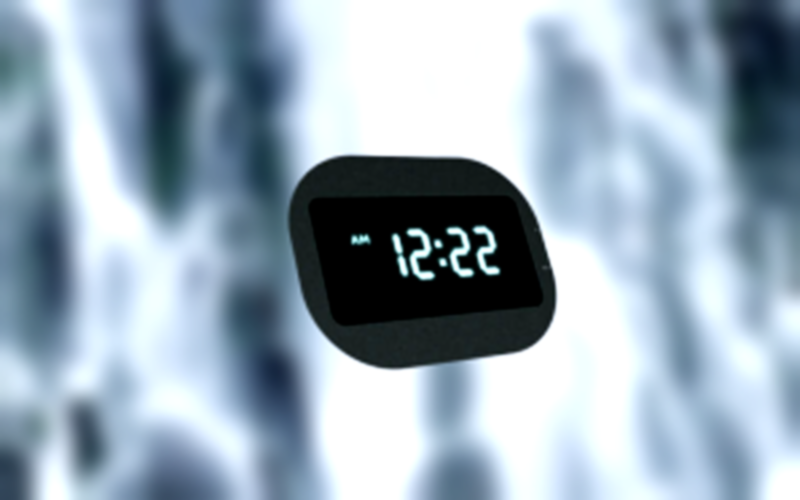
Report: {"hour": 12, "minute": 22}
